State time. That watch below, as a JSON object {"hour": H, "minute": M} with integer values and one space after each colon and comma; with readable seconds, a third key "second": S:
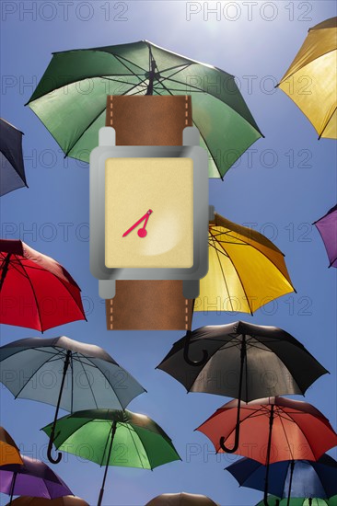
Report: {"hour": 6, "minute": 38}
